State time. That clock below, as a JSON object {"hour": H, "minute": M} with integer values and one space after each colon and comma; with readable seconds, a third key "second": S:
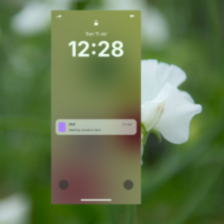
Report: {"hour": 12, "minute": 28}
